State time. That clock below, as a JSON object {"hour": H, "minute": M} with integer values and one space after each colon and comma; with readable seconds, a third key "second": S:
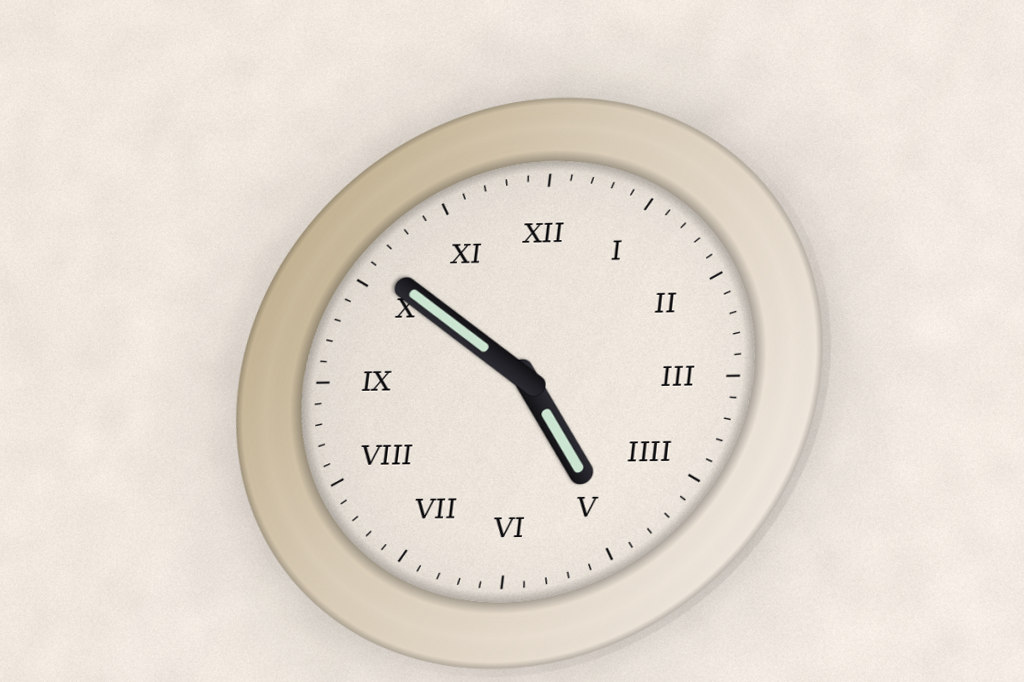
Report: {"hour": 4, "minute": 51}
